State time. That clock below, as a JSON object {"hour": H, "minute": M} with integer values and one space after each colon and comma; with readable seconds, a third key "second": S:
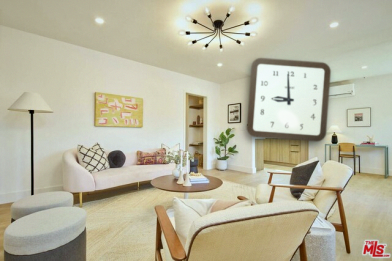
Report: {"hour": 8, "minute": 59}
